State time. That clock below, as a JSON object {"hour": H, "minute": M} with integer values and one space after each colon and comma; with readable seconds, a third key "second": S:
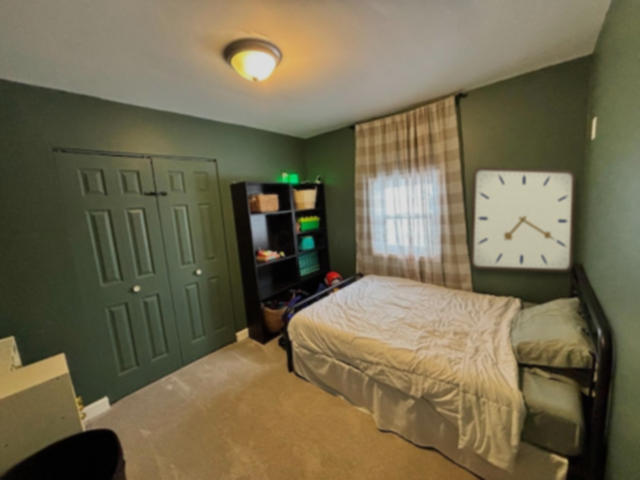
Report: {"hour": 7, "minute": 20}
